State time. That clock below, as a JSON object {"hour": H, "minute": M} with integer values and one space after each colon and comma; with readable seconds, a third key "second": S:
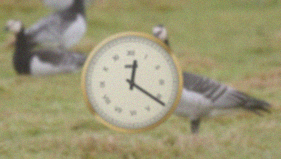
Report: {"hour": 12, "minute": 21}
